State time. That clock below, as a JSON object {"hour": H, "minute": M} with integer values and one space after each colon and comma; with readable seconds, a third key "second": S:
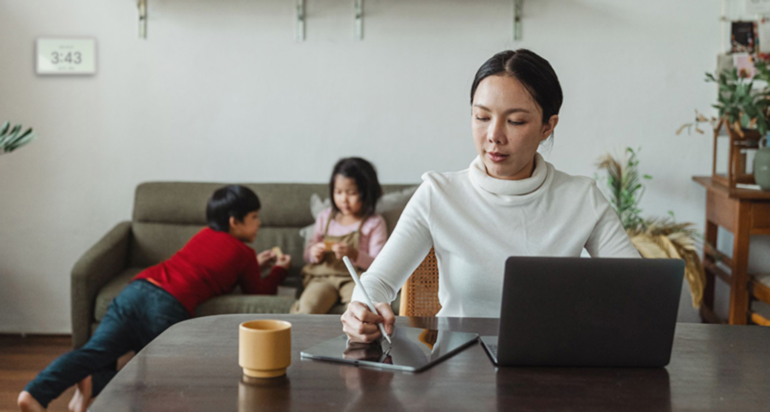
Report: {"hour": 3, "minute": 43}
